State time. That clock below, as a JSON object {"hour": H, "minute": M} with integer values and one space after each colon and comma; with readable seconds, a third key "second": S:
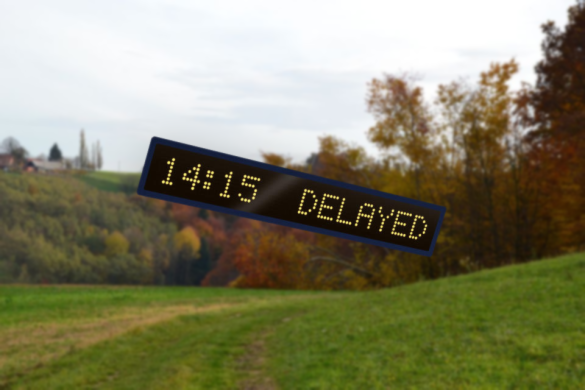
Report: {"hour": 14, "minute": 15}
